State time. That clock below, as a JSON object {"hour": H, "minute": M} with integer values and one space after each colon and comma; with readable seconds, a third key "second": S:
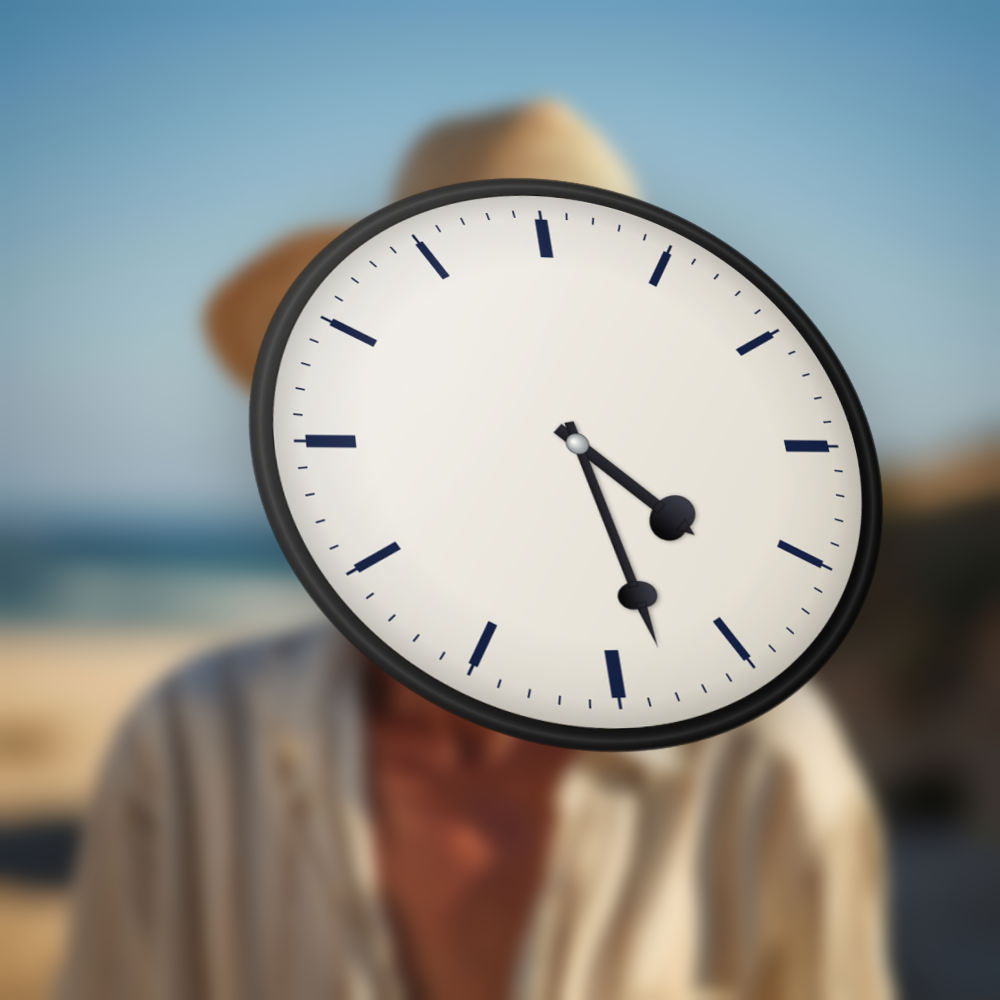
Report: {"hour": 4, "minute": 28}
